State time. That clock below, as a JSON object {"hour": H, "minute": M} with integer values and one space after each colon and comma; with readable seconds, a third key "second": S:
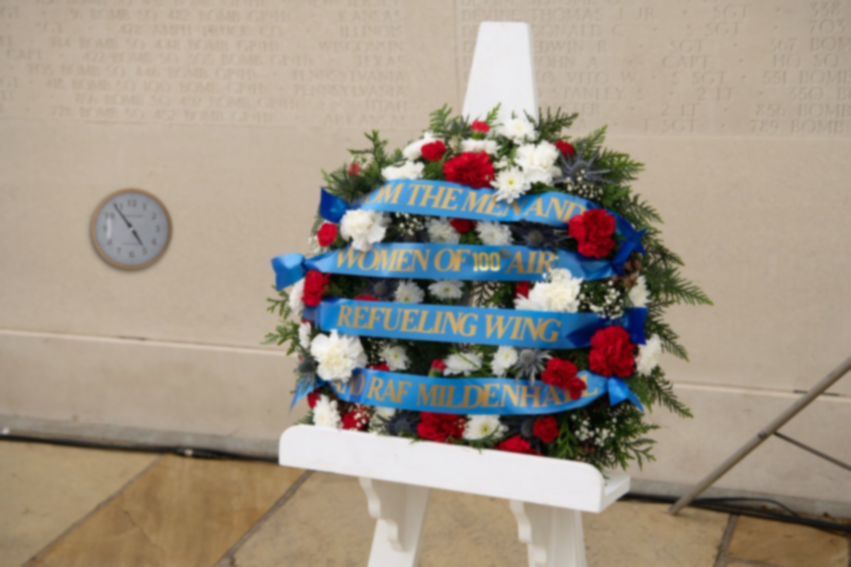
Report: {"hour": 4, "minute": 54}
